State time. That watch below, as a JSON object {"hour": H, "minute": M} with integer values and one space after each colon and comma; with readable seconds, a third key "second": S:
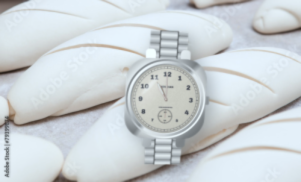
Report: {"hour": 11, "minute": 0}
